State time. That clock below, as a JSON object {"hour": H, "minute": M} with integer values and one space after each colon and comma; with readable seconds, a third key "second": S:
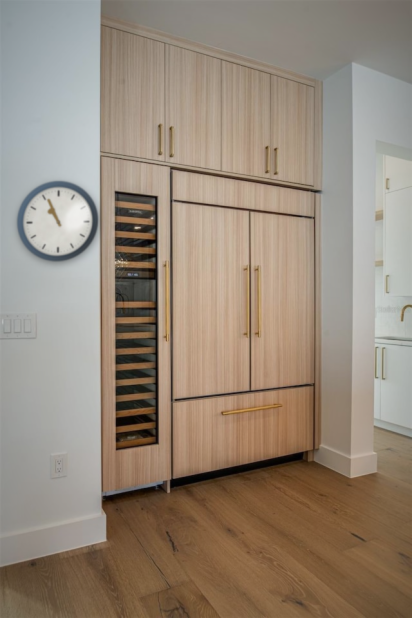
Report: {"hour": 10, "minute": 56}
